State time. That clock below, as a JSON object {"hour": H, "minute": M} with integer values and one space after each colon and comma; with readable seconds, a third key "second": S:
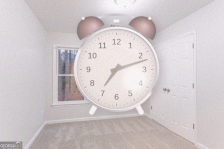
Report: {"hour": 7, "minute": 12}
